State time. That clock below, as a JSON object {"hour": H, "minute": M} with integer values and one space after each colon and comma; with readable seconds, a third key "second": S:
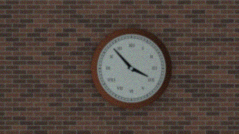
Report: {"hour": 3, "minute": 53}
